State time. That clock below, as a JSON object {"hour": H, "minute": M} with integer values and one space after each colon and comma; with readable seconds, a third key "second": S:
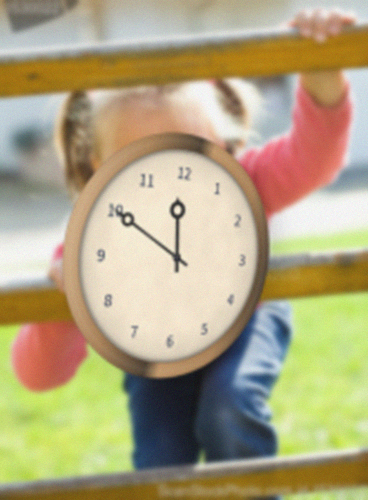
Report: {"hour": 11, "minute": 50}
